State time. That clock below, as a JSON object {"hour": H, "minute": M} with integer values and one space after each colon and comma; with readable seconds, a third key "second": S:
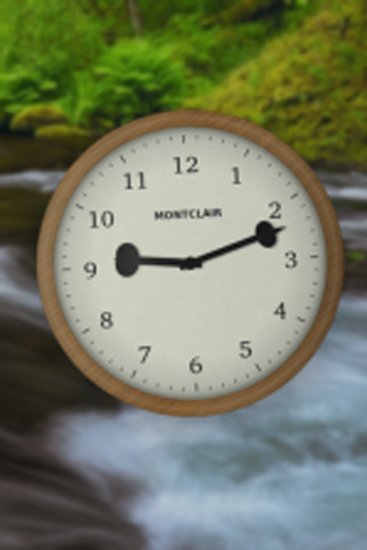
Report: {"hour": 9, "minute": 12}
